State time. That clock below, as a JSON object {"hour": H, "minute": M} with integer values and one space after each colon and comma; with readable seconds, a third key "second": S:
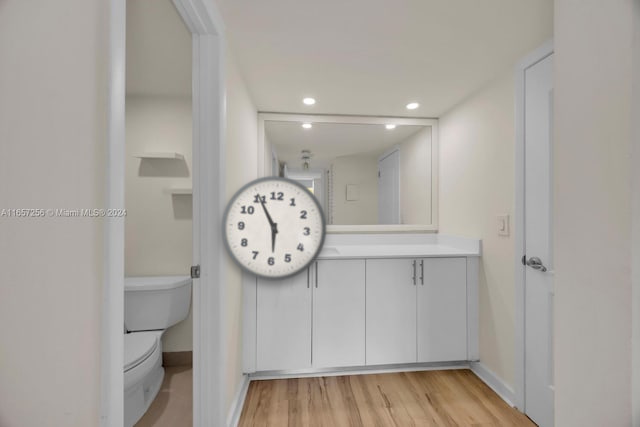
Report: {"hour": 5, "minute": 55}
